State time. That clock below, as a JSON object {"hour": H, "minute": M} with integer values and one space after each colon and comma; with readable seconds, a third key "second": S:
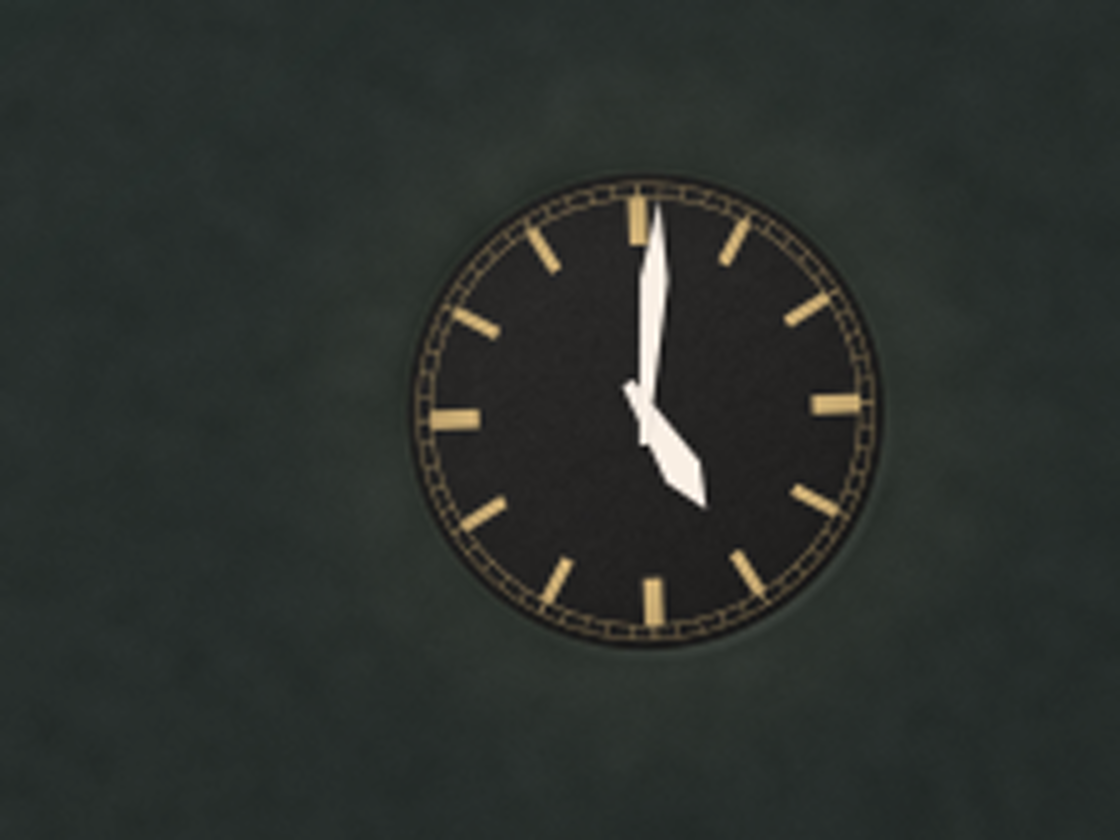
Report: {"hour": 5, "minute": 1}
